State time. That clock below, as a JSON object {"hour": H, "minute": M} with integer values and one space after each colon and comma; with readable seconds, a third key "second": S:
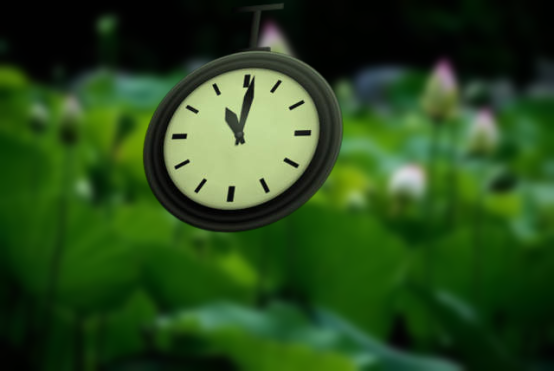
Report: {"hour": 11, "minute": 1}
